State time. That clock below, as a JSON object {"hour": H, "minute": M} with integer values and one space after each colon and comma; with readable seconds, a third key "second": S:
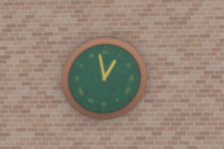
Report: {"hour": 12, "minute": 58}
